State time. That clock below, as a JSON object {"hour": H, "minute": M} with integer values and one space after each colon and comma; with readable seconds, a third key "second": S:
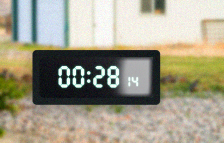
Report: {"hour": 0, "minute": 28, "second": 14}
